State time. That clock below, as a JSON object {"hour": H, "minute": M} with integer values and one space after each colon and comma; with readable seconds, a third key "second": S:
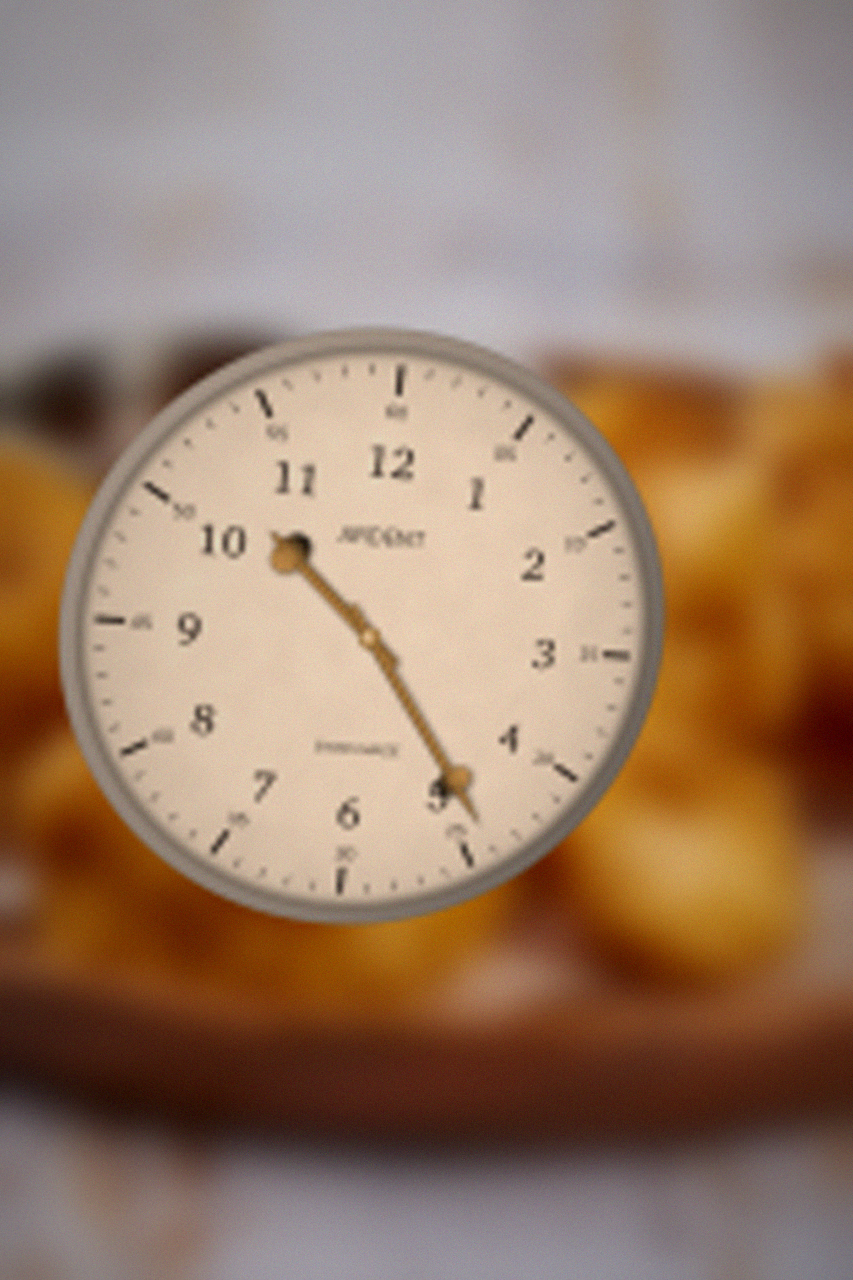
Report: {"hour": 10, "minute": 24}
